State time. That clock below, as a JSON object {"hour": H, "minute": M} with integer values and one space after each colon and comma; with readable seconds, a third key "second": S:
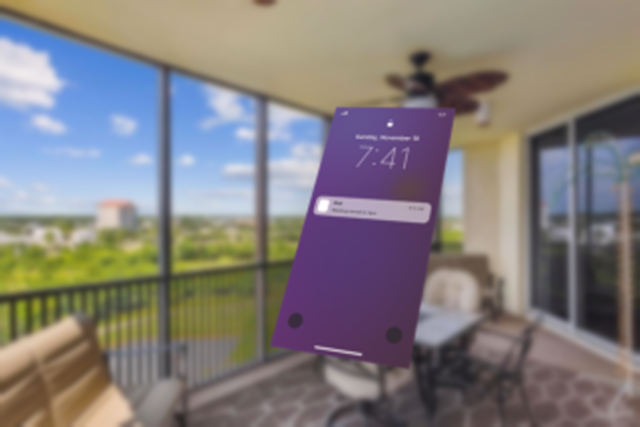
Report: {"hour": 7, "minute": 41}
